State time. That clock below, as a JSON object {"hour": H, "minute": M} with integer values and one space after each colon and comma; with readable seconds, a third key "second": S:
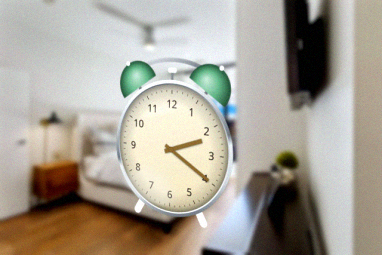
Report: {"hour": 2, "minute": 20}
